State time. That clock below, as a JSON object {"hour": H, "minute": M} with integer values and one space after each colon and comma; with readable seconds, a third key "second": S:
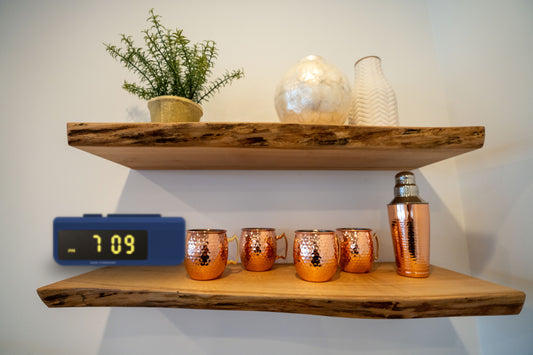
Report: {"hour": 7, "minute": 9}
